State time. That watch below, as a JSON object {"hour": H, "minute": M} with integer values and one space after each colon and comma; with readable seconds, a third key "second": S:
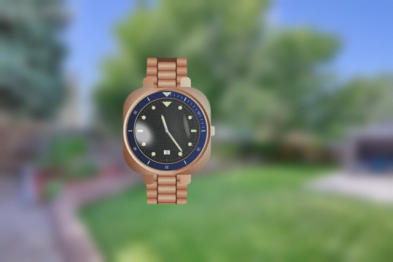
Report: {"hour": 11, "minute": 24}
